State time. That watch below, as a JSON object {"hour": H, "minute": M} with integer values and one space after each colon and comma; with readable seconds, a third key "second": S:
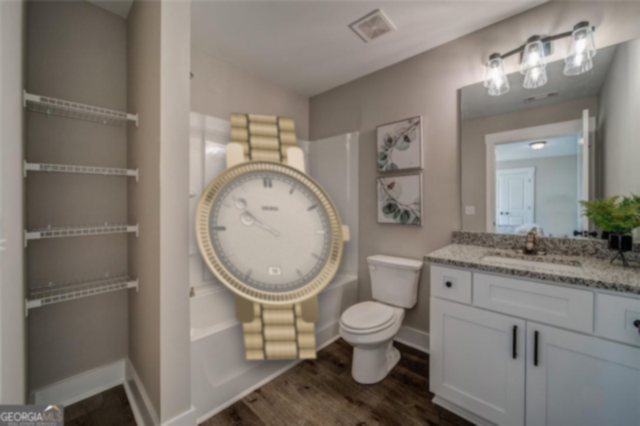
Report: {"hour": 9, "minute": 52}
